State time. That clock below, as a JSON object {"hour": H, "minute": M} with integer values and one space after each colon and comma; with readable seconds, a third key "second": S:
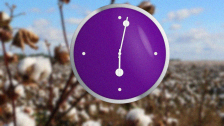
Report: {"hour": 6, "minute": 2}
